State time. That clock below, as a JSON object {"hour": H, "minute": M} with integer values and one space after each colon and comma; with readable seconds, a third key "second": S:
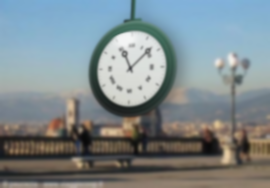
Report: {"hour": 11, "minute": 8}
